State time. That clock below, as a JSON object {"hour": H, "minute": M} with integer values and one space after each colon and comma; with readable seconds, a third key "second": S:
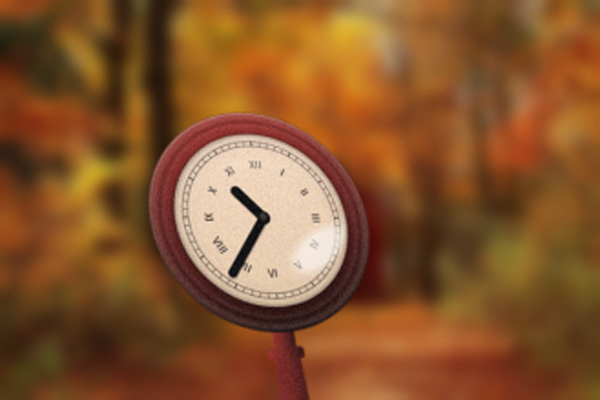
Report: {"hour": 10, "minute": 36}
